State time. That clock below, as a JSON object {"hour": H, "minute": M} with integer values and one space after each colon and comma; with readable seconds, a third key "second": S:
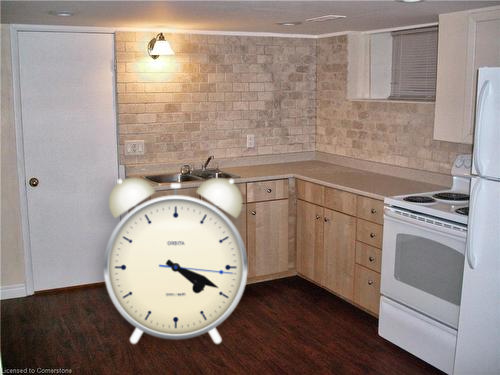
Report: {"hour": 4, "minute": 19, "second": 16}
